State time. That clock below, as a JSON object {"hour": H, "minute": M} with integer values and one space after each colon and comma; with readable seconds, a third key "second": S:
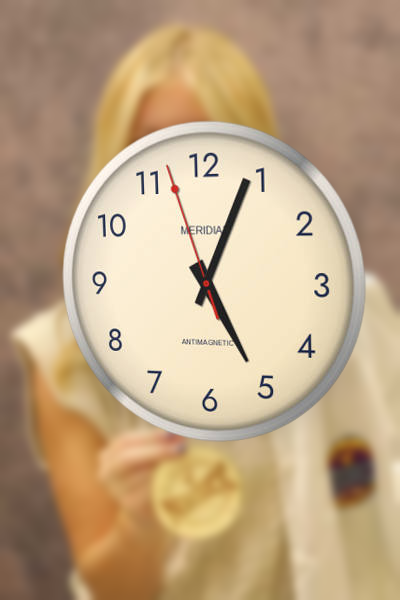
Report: {"hour": 5, "minute": 3, "second": 57}
